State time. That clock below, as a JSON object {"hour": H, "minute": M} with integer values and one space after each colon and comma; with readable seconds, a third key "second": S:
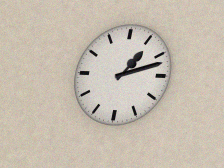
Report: {"hour": 1, "minute": 12}
